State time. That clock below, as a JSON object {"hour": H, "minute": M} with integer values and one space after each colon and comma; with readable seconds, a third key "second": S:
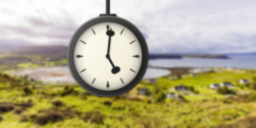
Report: {"hour": 5, "minute": 1}
